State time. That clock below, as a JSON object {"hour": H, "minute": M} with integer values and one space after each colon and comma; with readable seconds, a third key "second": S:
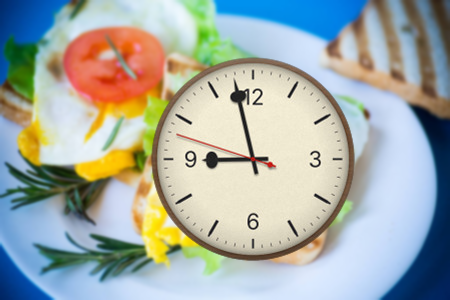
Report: {"hour": 8, "minute": 57, "second": 48}
